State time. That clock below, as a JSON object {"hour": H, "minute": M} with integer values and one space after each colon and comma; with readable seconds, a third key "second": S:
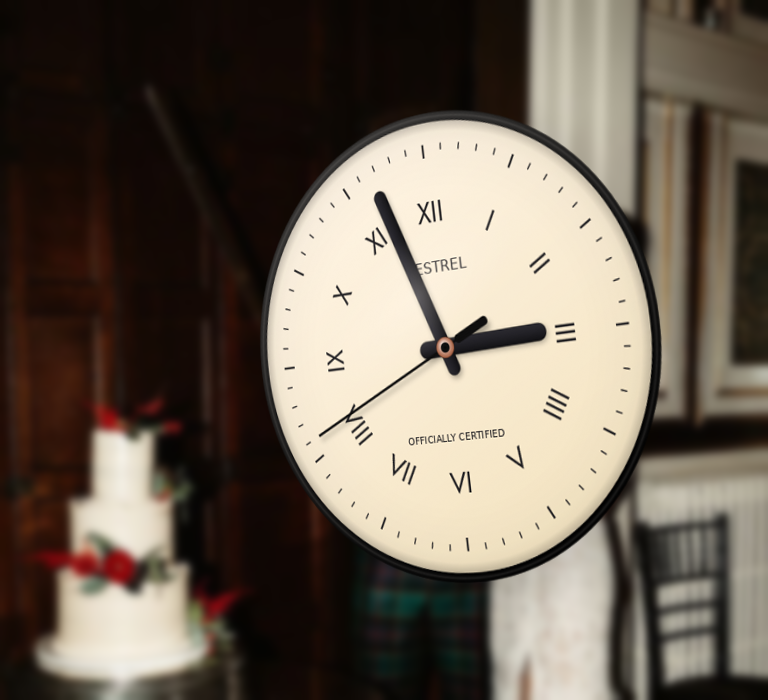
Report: {"hour": 2, "minute": 56, "second": 41}
